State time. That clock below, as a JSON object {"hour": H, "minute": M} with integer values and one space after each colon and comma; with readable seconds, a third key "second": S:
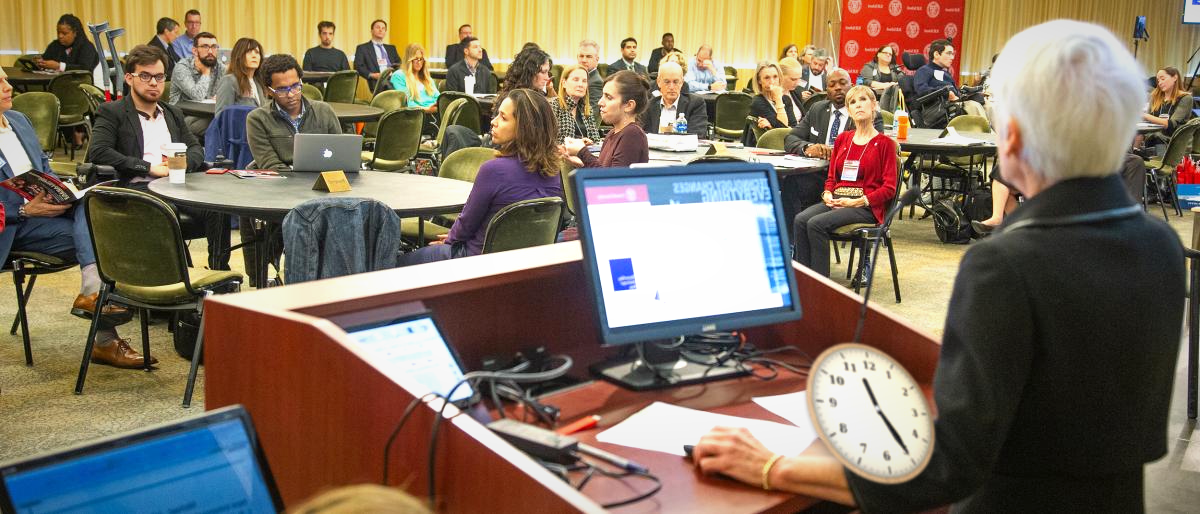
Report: {"hour": 11, "minute": 25}
